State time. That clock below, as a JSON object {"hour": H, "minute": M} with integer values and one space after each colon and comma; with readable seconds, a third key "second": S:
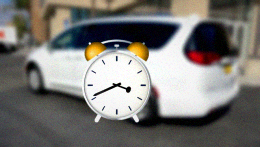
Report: {"hour": 3, "minute": 41}
